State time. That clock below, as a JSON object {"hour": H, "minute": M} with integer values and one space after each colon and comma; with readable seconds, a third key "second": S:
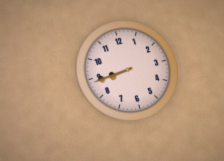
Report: {"hour": 8, "minute": 44}
